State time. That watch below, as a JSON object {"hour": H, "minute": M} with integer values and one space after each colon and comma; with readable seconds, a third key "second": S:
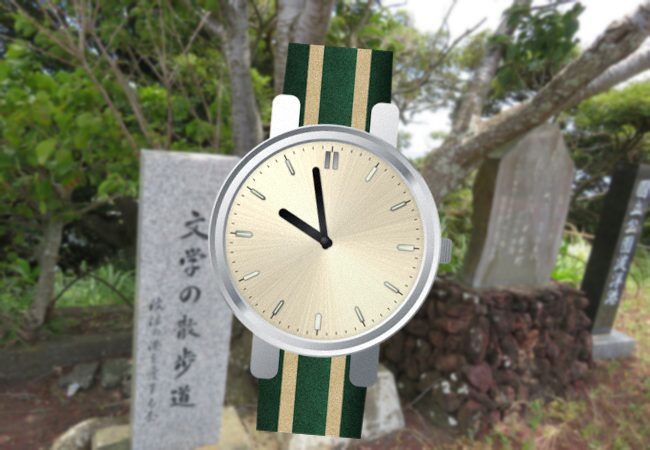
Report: {"hour": 9, "minute": 58}
